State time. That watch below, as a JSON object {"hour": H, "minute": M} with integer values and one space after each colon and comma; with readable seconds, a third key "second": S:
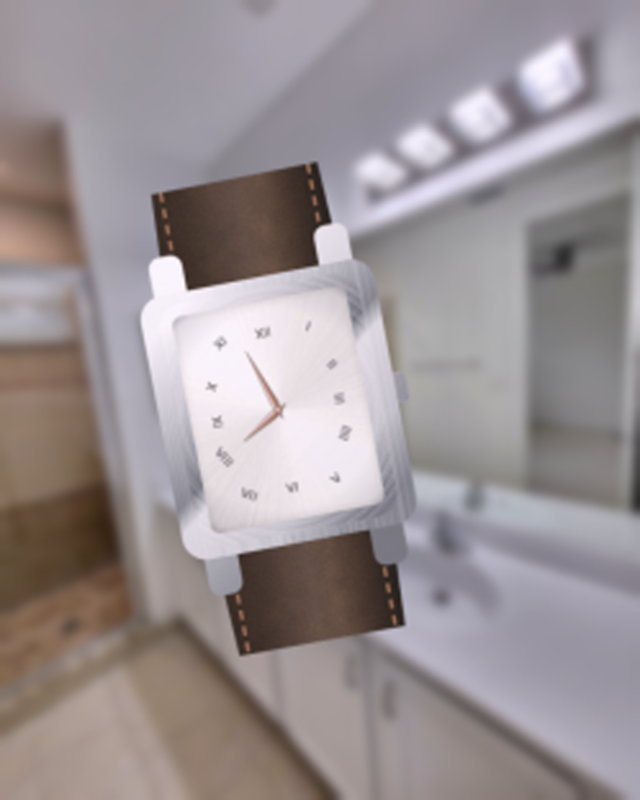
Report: {"hour": 7, "minute": 57}
